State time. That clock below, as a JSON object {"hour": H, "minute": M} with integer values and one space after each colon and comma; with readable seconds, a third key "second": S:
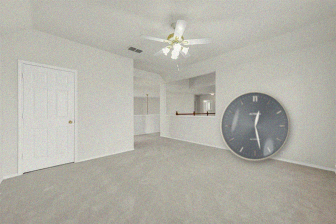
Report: {"hour": 12, "minute": 28}
